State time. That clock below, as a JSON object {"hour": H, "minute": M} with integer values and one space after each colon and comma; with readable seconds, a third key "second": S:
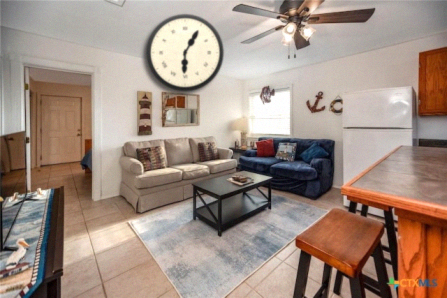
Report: {"hour": 6, "minute": 5}
